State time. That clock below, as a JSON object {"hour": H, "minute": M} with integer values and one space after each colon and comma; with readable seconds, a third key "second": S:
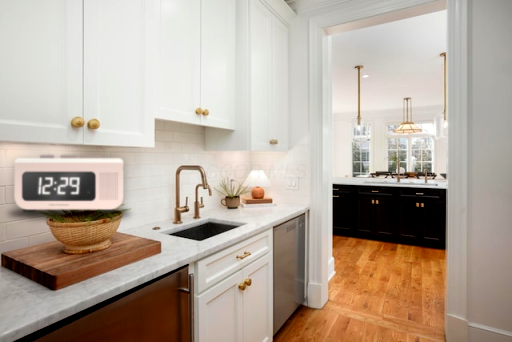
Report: {"hour": 12, "minute": 29}
